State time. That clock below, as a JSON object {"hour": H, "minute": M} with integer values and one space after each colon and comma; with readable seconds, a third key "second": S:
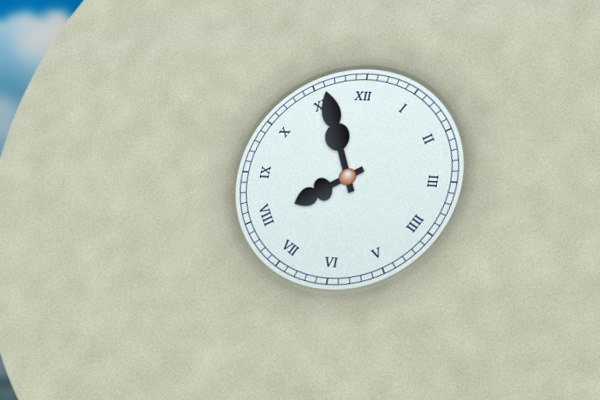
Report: {"hour": 7, "minute": 56}
